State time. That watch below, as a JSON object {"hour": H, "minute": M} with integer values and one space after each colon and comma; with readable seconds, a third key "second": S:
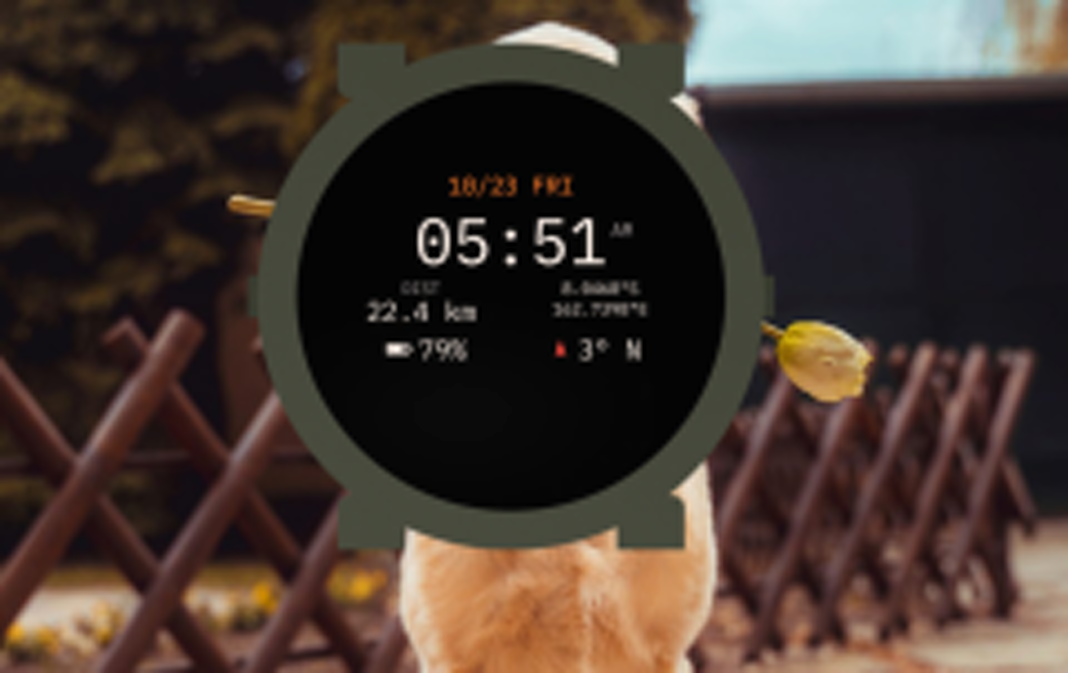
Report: {"hour": 5, "minute": 51}
